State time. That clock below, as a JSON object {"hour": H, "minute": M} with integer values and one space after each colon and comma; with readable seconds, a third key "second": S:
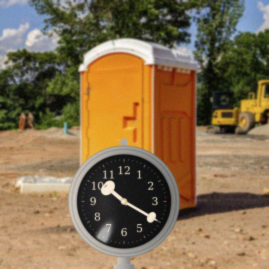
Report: {"hour": 10, "minute": 20}
